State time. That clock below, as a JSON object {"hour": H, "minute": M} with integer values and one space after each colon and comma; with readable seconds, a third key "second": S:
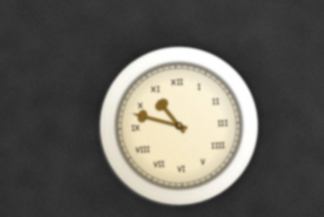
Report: {"hour": 10, "minute": 48}
